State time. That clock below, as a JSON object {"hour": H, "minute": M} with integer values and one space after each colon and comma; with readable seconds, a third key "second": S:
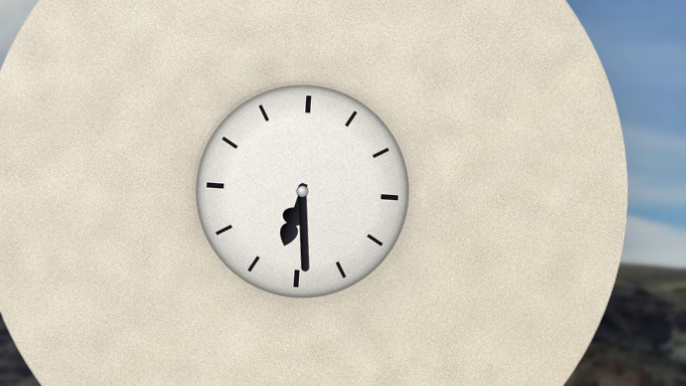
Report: {"hour": 6, "minute": 29}
